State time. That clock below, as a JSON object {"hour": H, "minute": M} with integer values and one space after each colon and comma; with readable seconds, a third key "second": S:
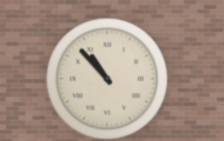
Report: {"hour": 10, "minute": 53}
